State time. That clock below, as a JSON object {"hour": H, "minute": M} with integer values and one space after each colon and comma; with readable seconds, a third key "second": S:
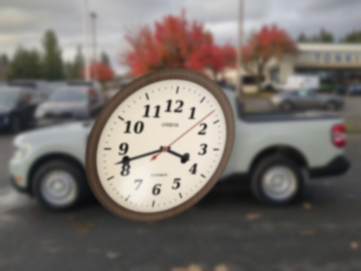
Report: {"hour": 3, "minute": 42, "second": 8}
